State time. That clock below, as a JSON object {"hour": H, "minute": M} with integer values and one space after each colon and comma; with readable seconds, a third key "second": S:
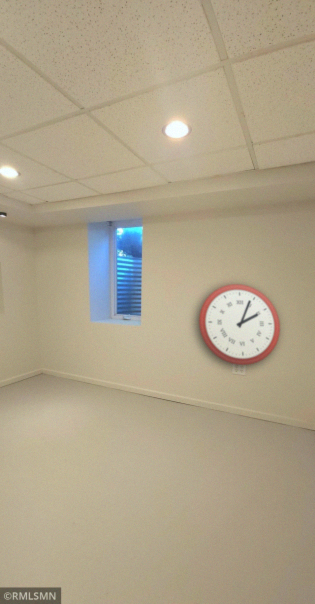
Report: {"hour": 2, "minute": 4}
